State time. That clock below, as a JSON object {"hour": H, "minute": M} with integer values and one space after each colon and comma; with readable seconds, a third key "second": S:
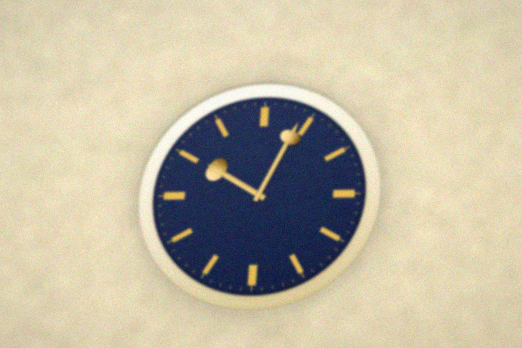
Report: {"hour": 10, "minute": 4}
